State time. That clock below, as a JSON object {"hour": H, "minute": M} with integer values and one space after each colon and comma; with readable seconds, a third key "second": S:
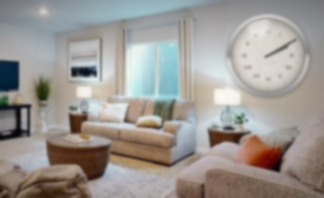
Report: {"hour": 2, "minute": 10}
